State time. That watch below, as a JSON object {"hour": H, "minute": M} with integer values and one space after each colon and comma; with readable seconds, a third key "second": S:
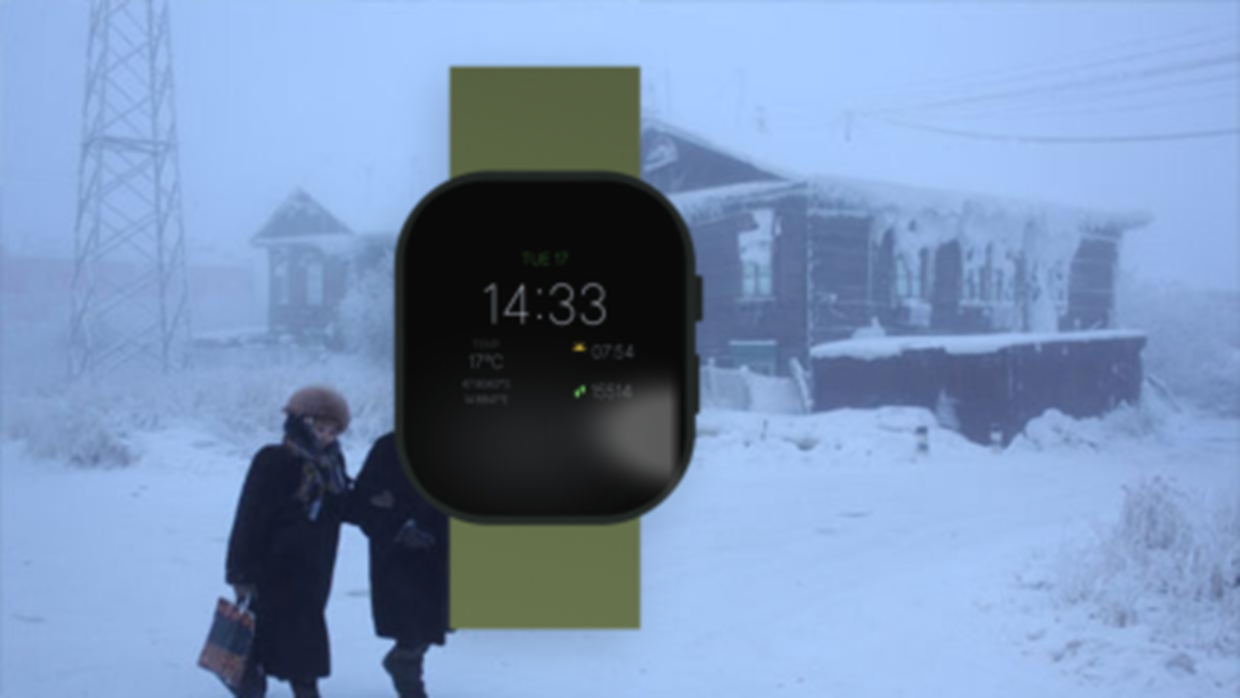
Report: {"hour": 14, "minute": 33}
